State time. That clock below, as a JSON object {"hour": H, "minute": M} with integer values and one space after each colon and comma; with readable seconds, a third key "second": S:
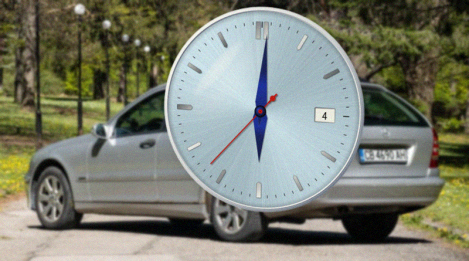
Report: {"hour": 6, "minute": 0, "second": 37}
